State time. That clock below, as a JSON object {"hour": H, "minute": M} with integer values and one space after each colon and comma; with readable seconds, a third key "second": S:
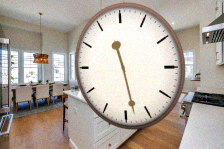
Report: {"hour": 11, "minute": 28}
